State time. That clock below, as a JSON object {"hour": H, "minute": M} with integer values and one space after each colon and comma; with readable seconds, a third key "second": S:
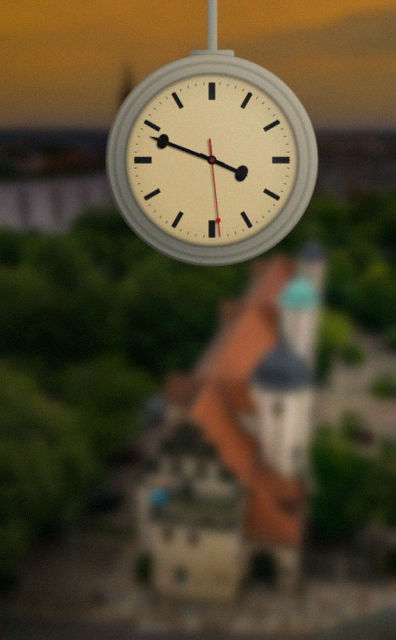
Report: {"hour": 3, "minute": 48, "second": 29}
